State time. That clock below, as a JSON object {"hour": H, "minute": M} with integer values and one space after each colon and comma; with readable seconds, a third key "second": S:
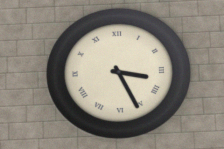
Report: {"hour": 3, "minute": 26}
